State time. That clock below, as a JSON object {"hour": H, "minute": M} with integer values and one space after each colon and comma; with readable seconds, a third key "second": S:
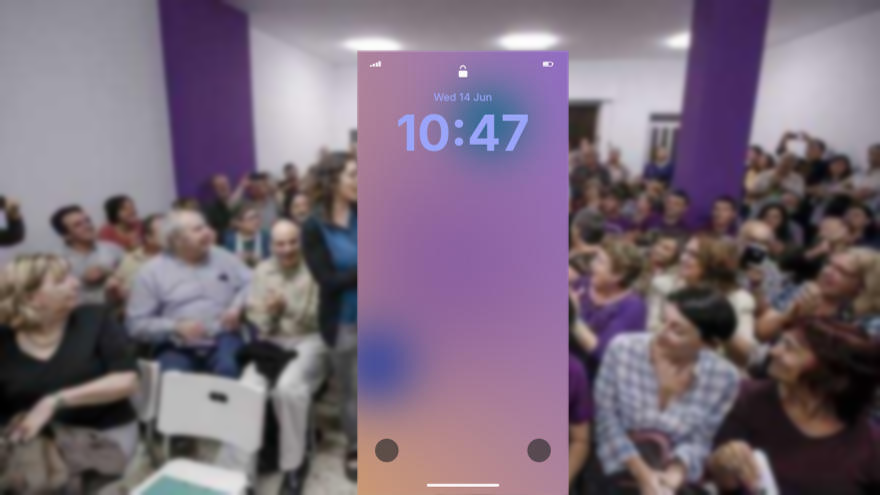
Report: {"hour": 10, "minute": 47}
